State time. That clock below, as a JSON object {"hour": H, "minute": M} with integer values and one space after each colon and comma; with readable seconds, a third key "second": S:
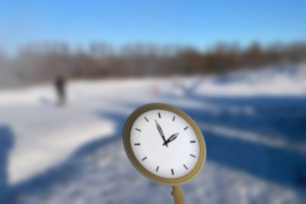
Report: {"hour": 1, "minute": 58}
